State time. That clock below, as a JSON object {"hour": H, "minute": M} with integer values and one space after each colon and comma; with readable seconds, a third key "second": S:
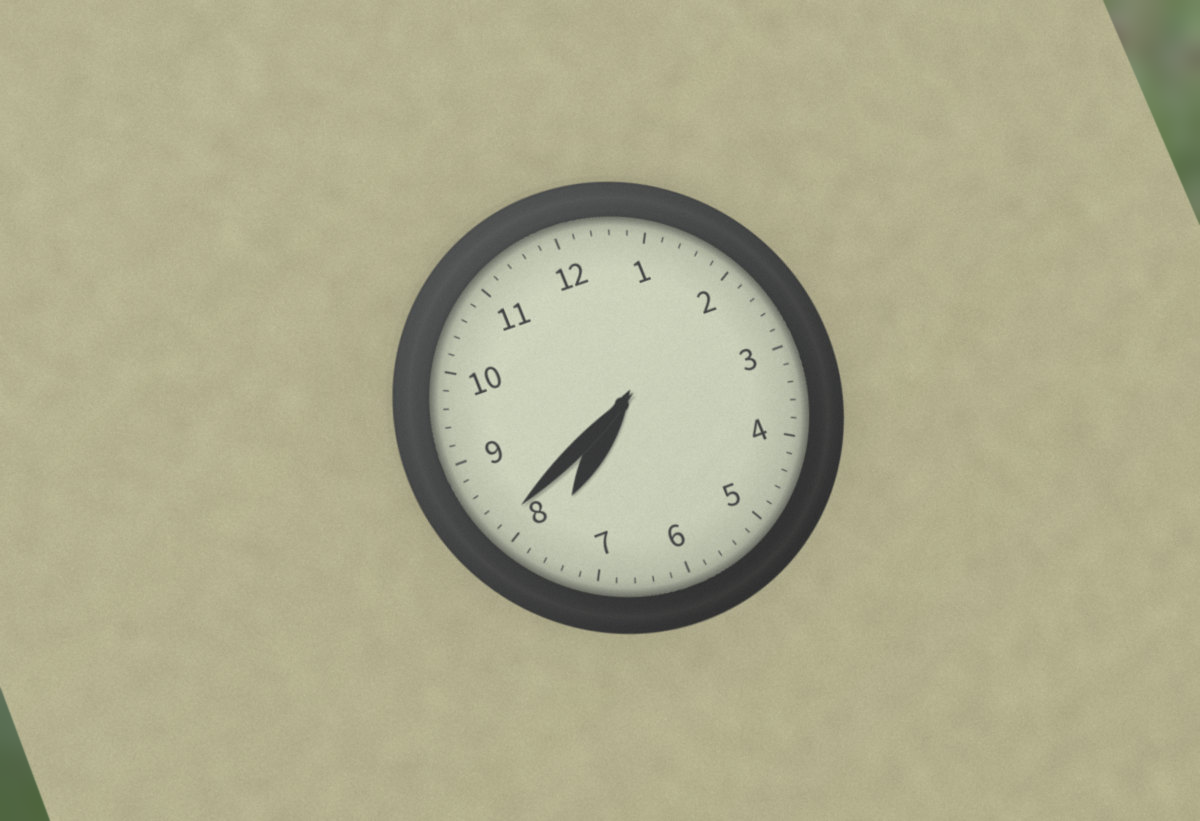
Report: {"hour": 7, "minute": 41}
